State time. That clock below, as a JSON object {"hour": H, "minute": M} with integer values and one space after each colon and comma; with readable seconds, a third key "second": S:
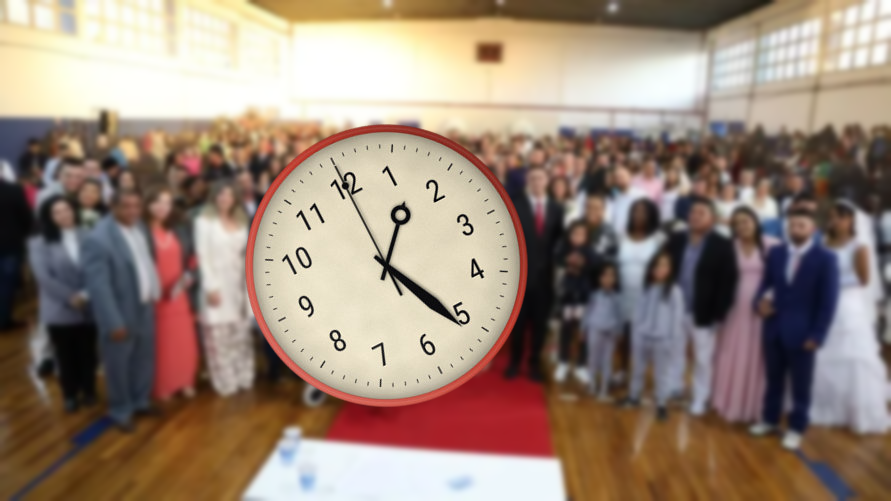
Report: {"hour": 1, "minute": 26, "second": 0}
